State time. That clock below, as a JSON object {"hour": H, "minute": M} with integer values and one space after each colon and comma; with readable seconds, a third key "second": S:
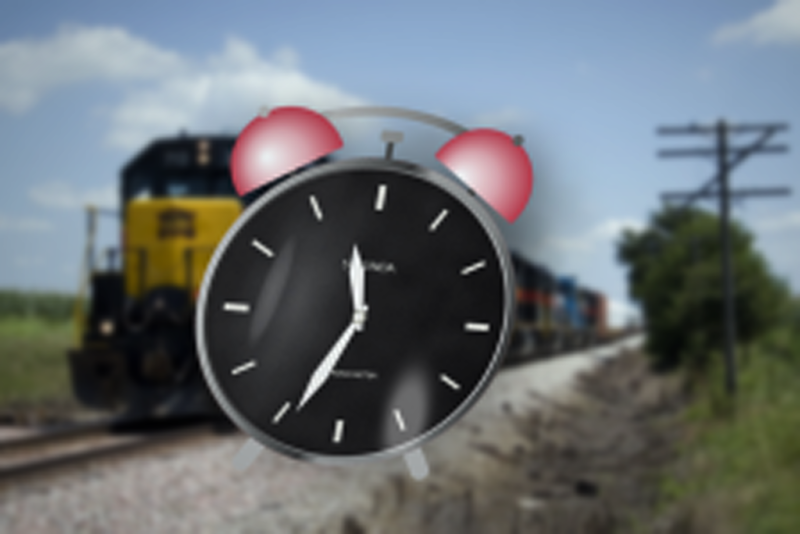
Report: {"hour": 11, "minute": 34}
